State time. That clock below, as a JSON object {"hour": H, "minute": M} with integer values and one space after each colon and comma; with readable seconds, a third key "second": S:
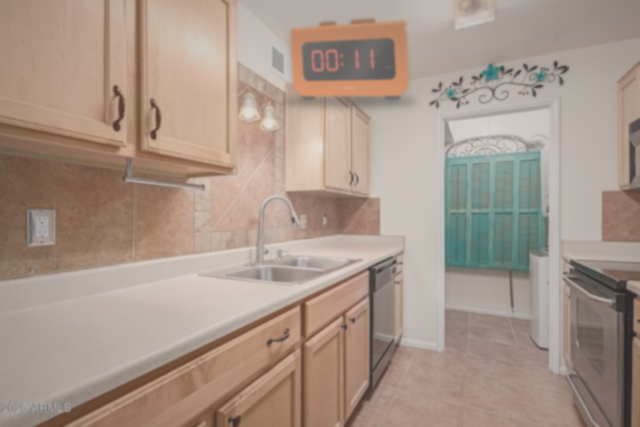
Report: {"hour": 0, "minute": 11}
